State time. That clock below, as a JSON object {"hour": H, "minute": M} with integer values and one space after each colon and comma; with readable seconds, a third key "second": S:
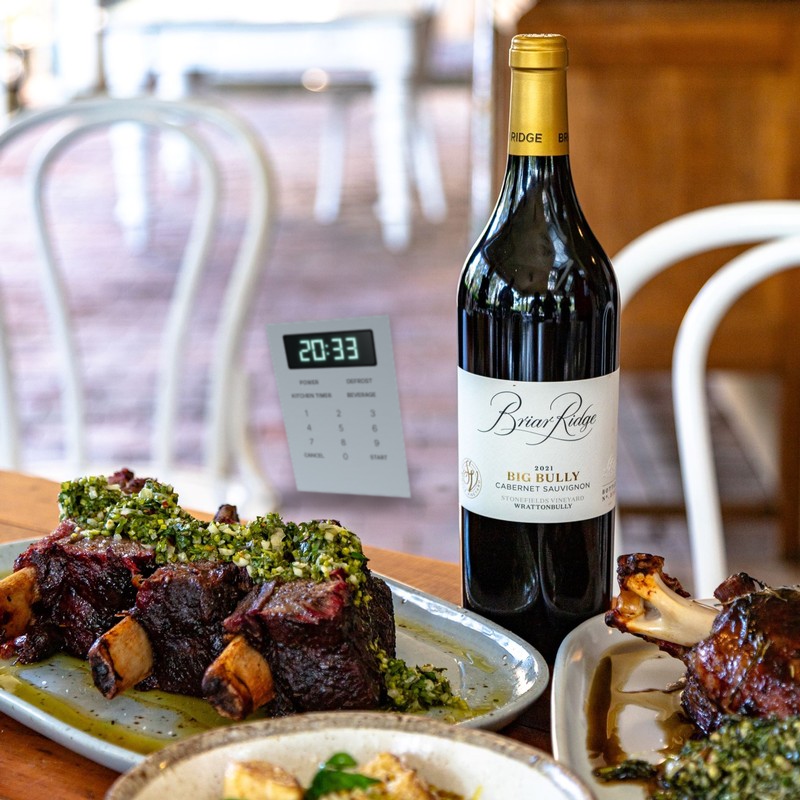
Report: {"hour": 20, "minute": 33}
